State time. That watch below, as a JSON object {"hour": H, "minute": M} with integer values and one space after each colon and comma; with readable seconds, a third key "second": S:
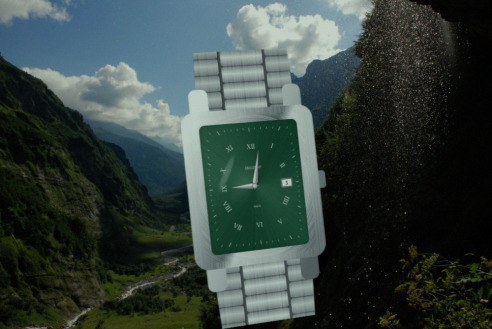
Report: {"hour": 9, "minute": 2}
